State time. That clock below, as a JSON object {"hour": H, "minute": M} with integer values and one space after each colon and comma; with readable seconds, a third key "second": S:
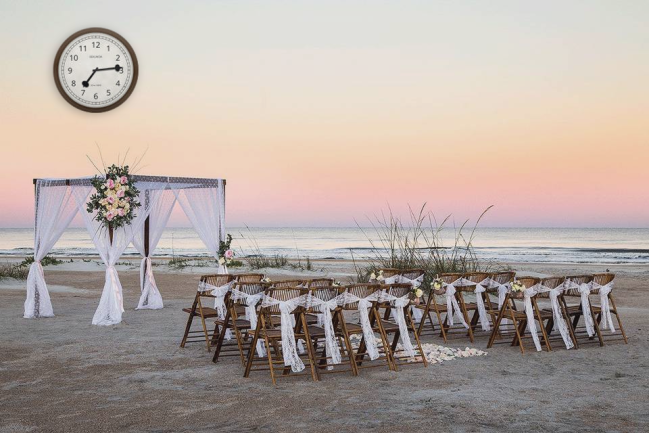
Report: {"hour": 7, "minute": 14}
